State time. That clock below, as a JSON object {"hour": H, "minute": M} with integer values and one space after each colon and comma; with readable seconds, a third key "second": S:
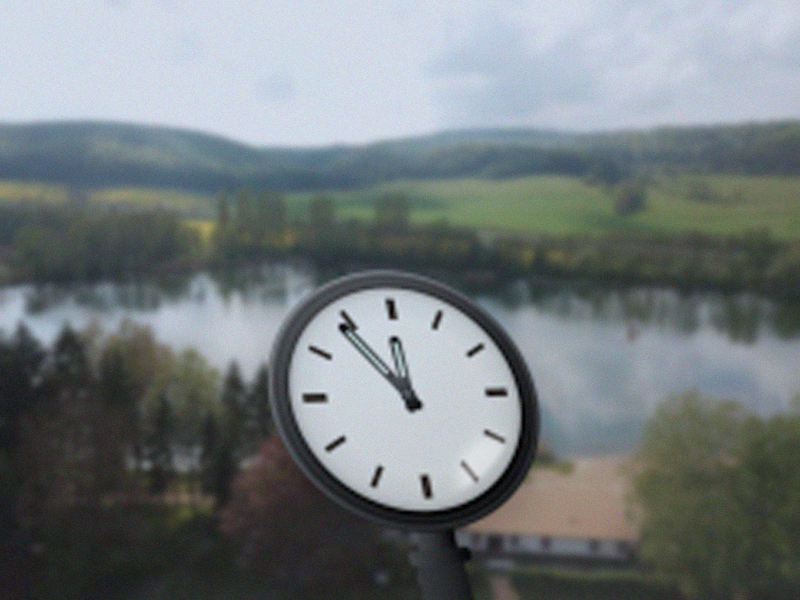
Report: {"hour": 11, "minute": 54}
